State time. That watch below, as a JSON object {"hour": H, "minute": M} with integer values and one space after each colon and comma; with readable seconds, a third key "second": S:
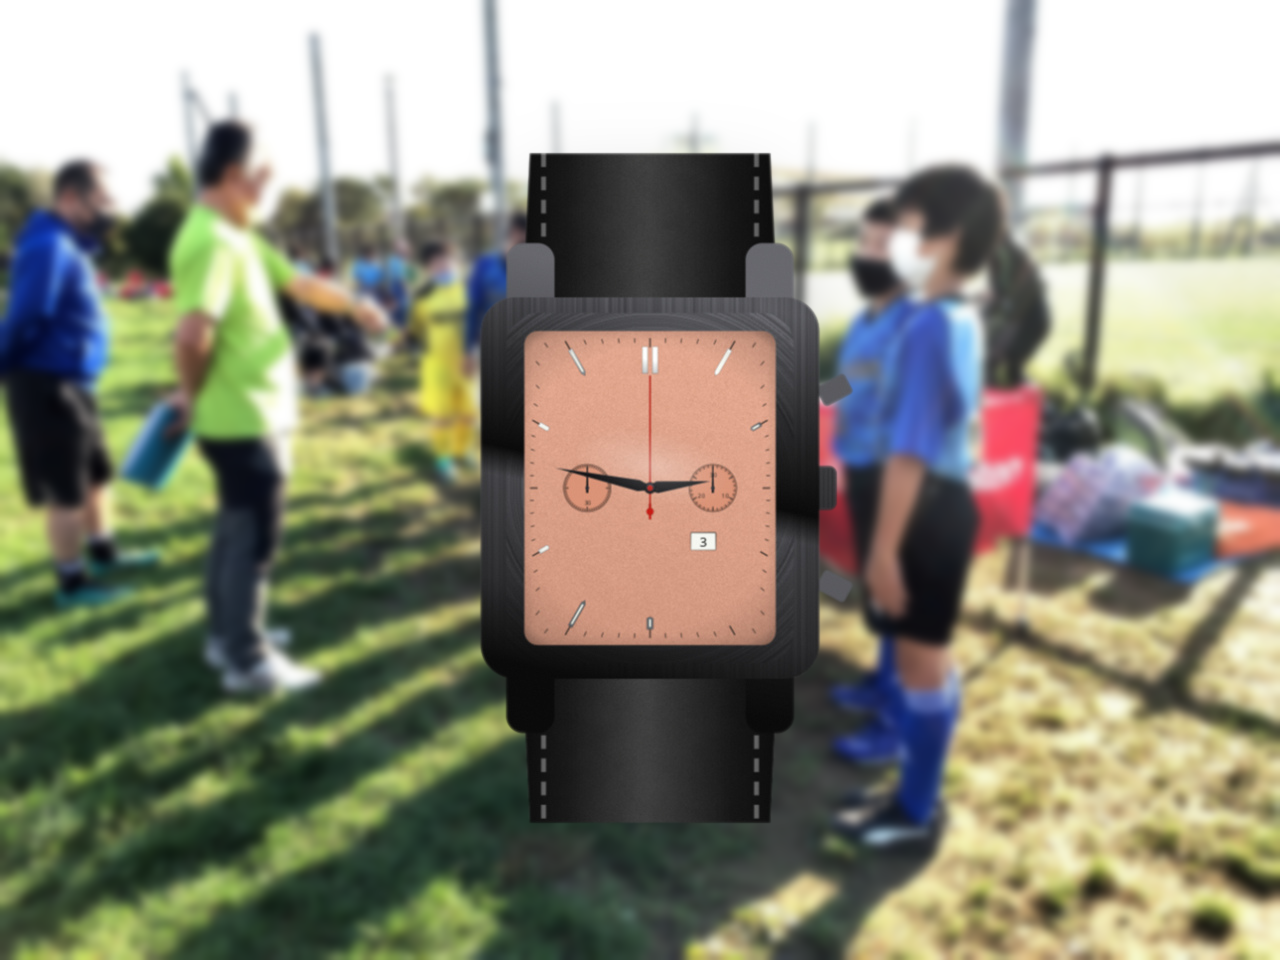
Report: {"hour": 2, "minute": 47}
